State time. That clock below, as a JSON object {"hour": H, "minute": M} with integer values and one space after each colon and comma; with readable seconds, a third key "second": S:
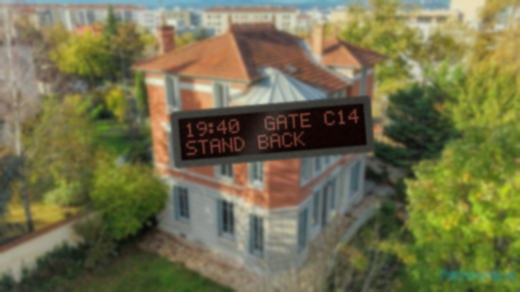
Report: {"hour": 19, "minute": 40}
